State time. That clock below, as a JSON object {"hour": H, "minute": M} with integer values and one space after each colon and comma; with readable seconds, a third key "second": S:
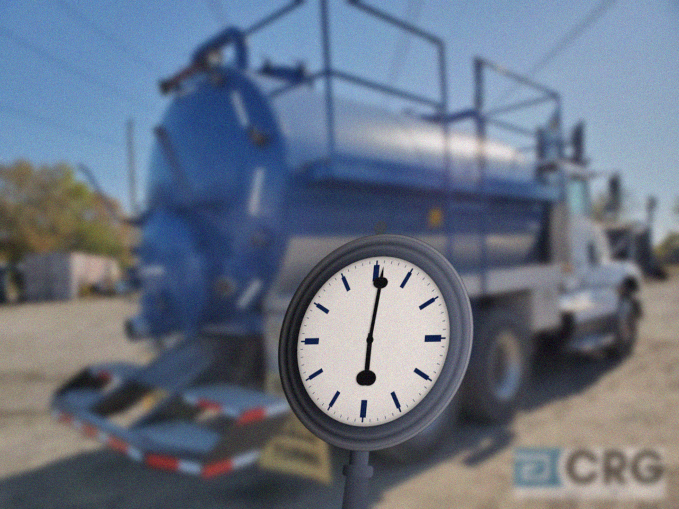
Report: {"hour": 6, "minute": 1}
